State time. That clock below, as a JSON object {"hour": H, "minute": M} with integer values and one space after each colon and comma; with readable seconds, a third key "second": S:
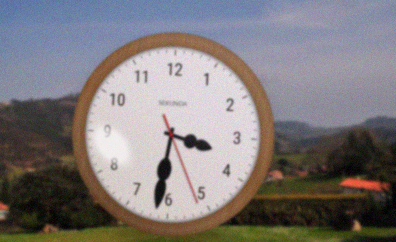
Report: {"hour": 3, "minute": 31, "second": 26}
